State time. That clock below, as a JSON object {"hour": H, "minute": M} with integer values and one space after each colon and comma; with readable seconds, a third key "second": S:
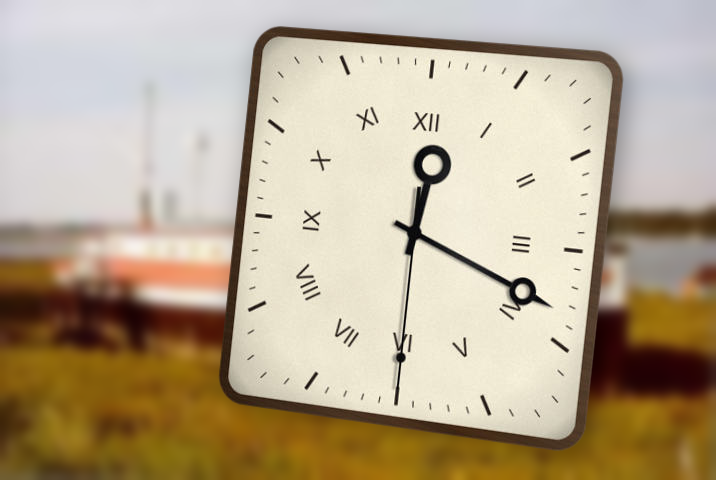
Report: {"hour": 12, "minute": 18, "second": 30}
